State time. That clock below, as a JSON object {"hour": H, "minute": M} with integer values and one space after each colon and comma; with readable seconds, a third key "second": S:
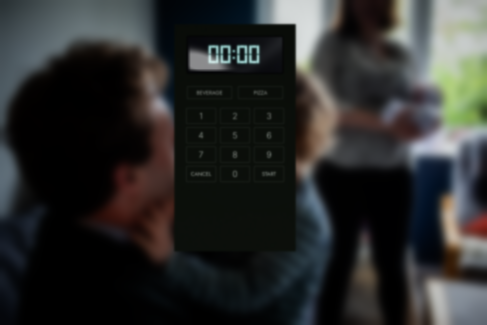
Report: {"hour": 0, "minute": 0}
